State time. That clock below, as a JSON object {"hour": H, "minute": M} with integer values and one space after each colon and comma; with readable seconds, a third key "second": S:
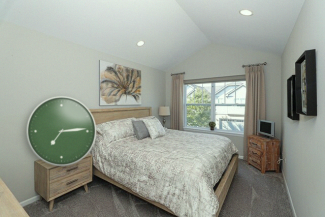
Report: {"hour": 7, "minute": 14}
